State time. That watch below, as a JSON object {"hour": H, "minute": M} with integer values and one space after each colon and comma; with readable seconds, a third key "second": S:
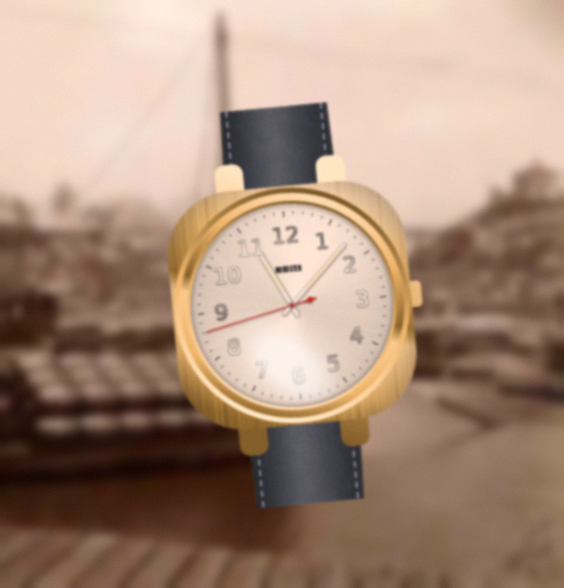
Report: {"hour": 11, "minute": 7, "second": 43}
